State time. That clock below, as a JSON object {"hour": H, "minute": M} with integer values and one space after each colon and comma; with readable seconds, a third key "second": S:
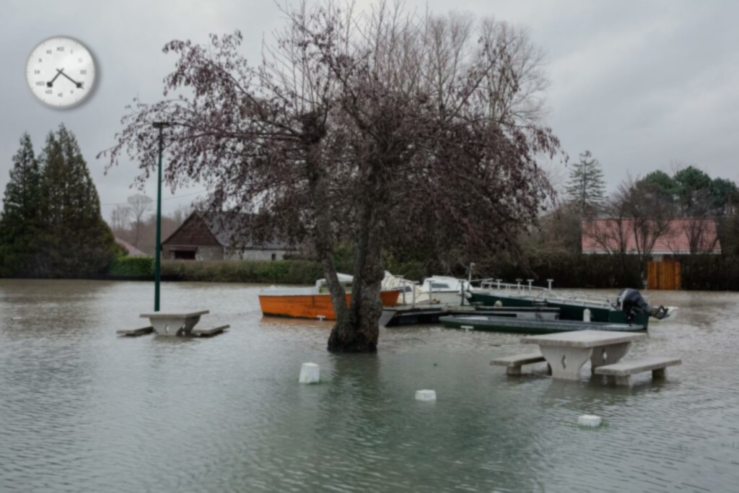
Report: {"hour": 7, "minute": 21}
